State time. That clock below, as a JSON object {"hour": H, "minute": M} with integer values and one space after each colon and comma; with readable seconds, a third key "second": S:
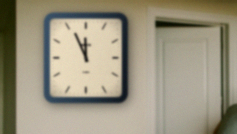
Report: {"hour": 11, "minute": 56}
